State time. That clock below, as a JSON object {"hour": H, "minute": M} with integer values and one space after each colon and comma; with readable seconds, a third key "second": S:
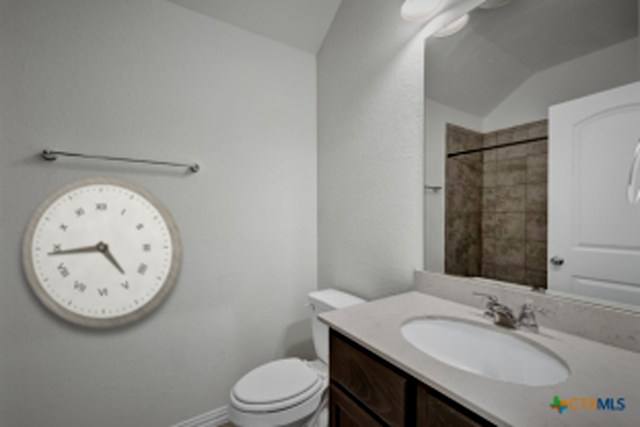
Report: {"hour": 4, "minute": 44}
